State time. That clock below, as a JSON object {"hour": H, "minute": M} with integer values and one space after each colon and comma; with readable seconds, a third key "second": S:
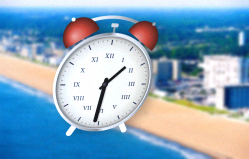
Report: {"hour": 1, "minute": 31}
